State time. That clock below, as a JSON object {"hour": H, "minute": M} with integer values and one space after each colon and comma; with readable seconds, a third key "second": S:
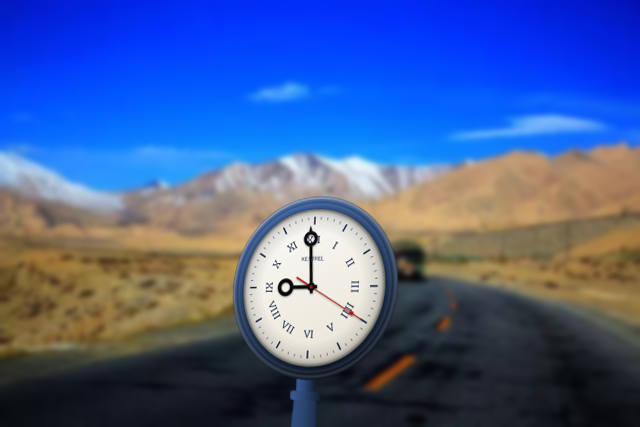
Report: {"hour": 8, "minute": 59, "second": 20}
